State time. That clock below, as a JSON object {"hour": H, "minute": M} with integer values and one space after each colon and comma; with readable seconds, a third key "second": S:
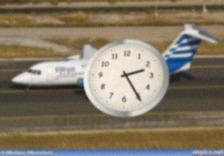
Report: {"hour": 2, "minute": 25}
